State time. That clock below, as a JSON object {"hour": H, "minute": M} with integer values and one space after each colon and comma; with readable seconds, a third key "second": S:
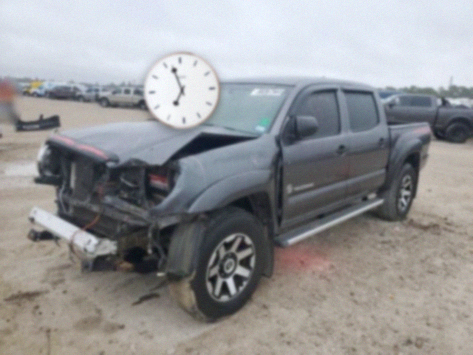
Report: {"hour": 6, "minute": 57}
